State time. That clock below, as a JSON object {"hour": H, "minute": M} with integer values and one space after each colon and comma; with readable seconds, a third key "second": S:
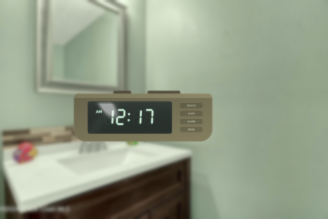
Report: {"hour": 12, "minute": 17}
